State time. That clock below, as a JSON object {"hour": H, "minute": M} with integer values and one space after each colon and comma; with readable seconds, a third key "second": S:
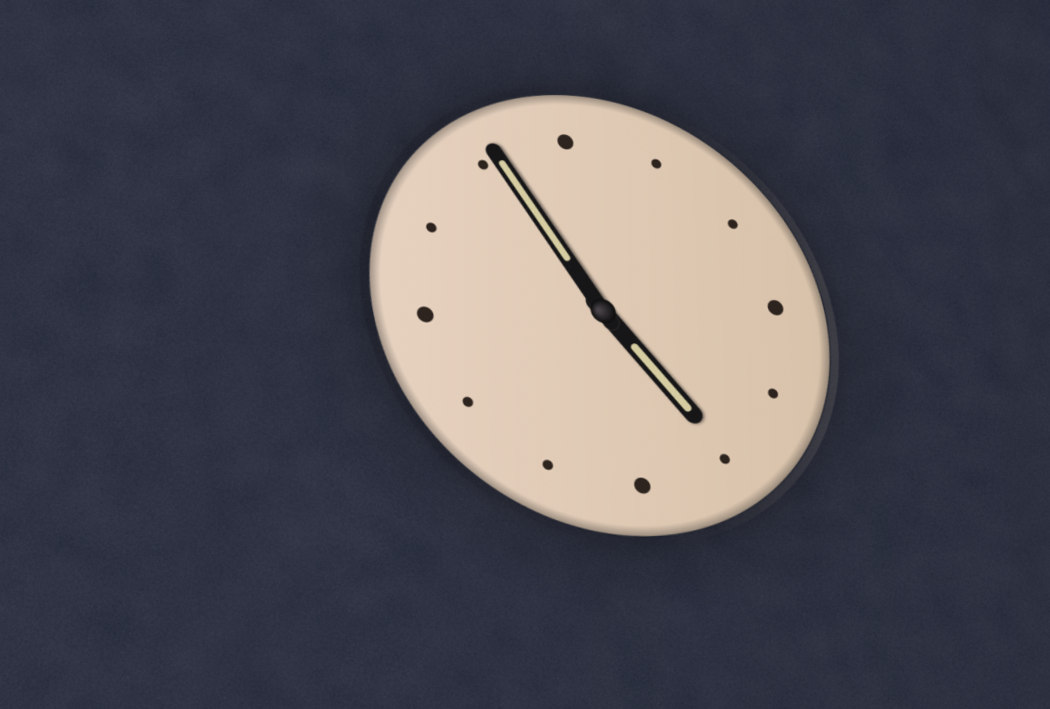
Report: {"hour": 4, "minute": 56}
